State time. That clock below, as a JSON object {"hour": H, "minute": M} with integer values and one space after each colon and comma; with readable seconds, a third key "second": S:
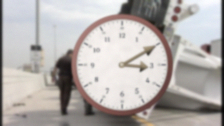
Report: {"hour": 3, "minute": 10}
